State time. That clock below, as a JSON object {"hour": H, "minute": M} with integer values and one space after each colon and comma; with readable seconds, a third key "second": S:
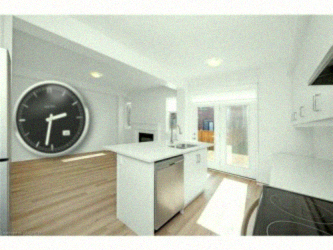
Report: {"hour": 2, "minute": 32}
